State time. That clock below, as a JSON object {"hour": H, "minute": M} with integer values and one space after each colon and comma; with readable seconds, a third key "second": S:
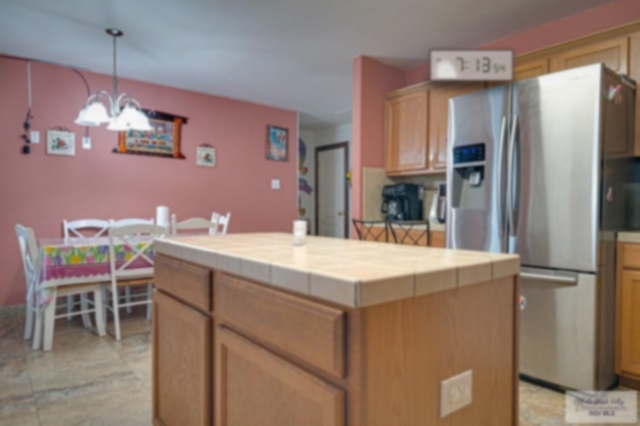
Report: {"hour": 7, "minute": 13}
